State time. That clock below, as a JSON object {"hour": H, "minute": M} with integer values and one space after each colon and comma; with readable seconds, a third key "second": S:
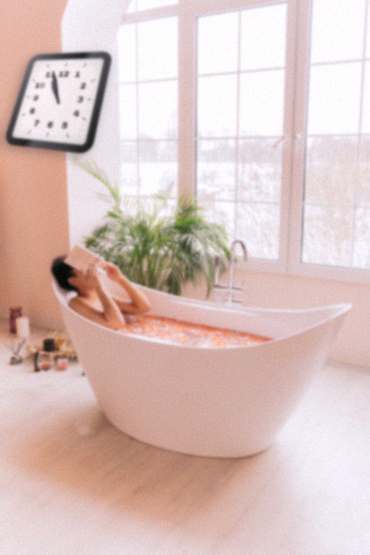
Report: {"hour": 10, "minute": 56}
